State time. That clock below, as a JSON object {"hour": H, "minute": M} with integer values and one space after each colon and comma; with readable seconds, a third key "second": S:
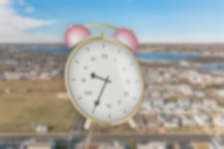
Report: {"hour": 9, "minute": 35}
